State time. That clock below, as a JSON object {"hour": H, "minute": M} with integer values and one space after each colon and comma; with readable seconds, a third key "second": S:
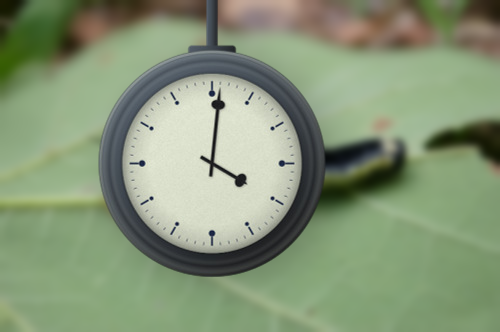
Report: {"hour": 4, "minute": 1}
